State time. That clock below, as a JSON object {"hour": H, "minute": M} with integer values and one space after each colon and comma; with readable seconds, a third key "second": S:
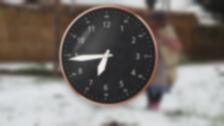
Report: {"hour": 6, "minute": 44}
